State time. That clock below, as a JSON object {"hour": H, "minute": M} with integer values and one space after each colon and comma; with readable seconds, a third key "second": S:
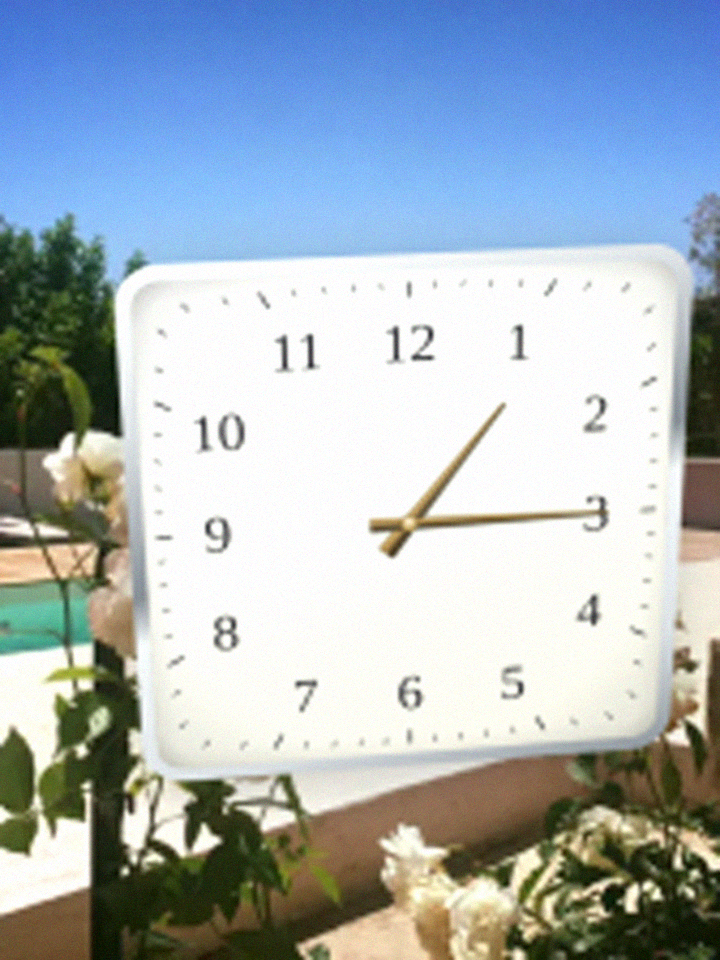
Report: {"hour": 1, "minute": 15}
